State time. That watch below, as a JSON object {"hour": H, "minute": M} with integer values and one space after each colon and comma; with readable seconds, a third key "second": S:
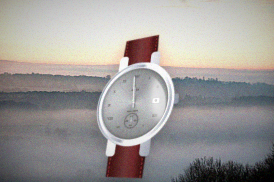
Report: {"hour": 11, "minute": 59}
